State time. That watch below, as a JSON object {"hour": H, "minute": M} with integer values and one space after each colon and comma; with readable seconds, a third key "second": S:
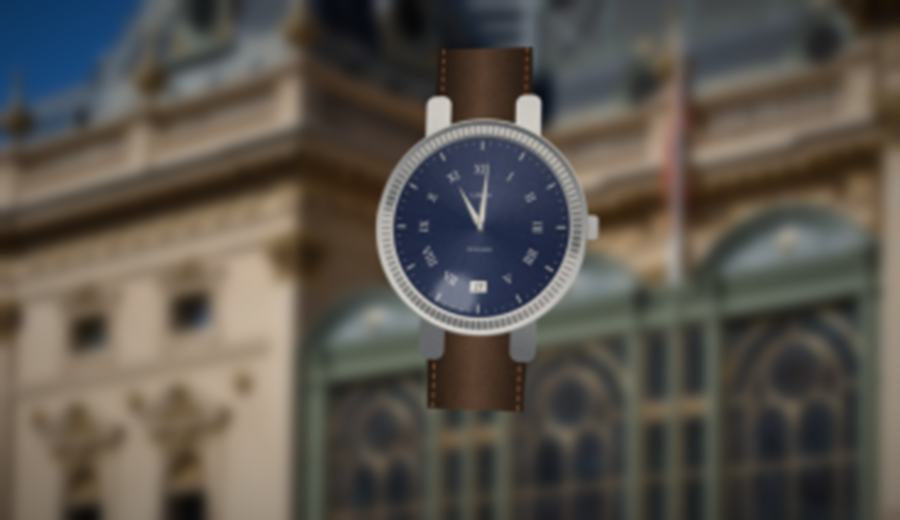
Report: {"hour": 11, "minute": 1}
